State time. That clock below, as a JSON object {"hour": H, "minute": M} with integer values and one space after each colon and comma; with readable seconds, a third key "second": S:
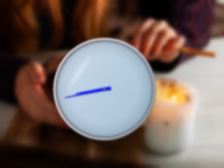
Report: {"hour": 8, "minute": 43}
